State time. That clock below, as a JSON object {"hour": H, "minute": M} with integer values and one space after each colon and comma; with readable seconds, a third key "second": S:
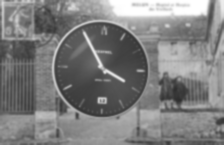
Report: {"hour": 3, "minute": 55}
